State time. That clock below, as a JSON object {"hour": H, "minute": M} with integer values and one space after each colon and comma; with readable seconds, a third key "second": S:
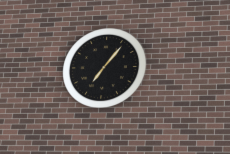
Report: {"hour": 7, "minute": 6}
